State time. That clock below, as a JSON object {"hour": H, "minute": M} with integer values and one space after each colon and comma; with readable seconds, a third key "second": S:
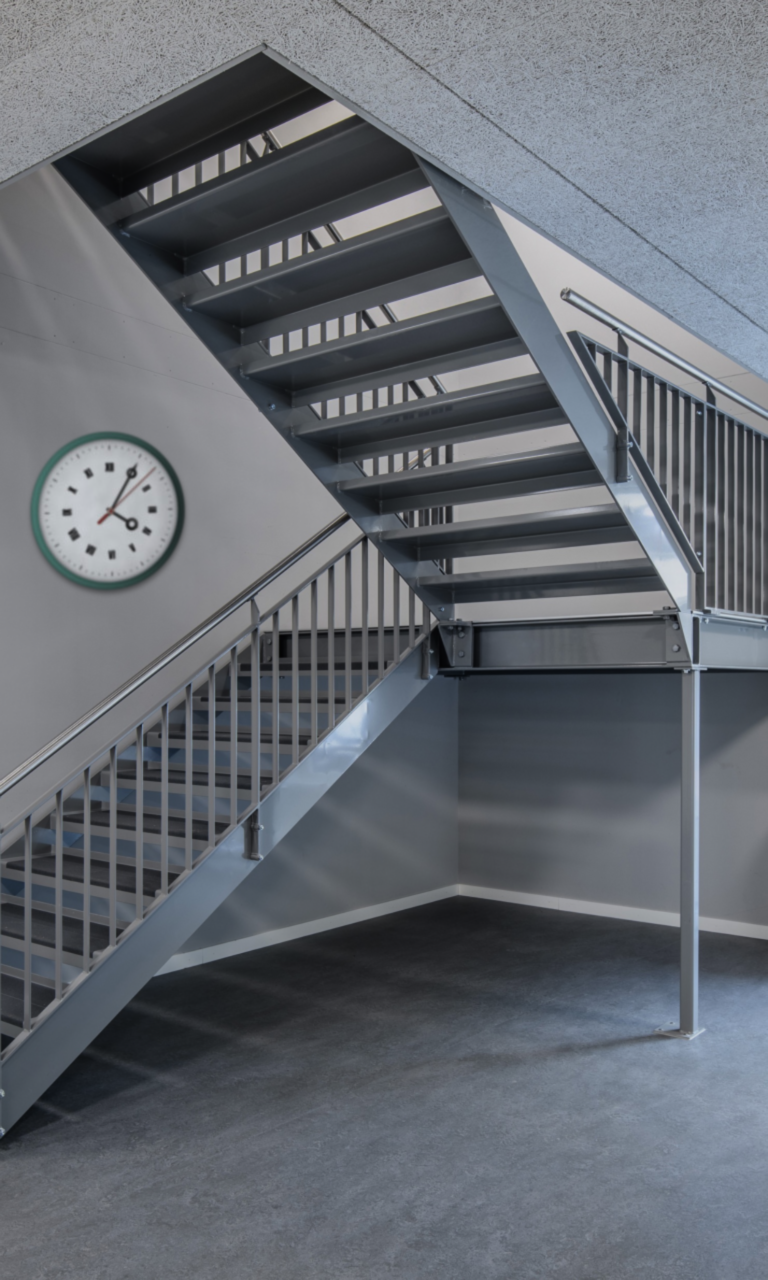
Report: {"hour": 4, "minute": 5, "second": 8}
